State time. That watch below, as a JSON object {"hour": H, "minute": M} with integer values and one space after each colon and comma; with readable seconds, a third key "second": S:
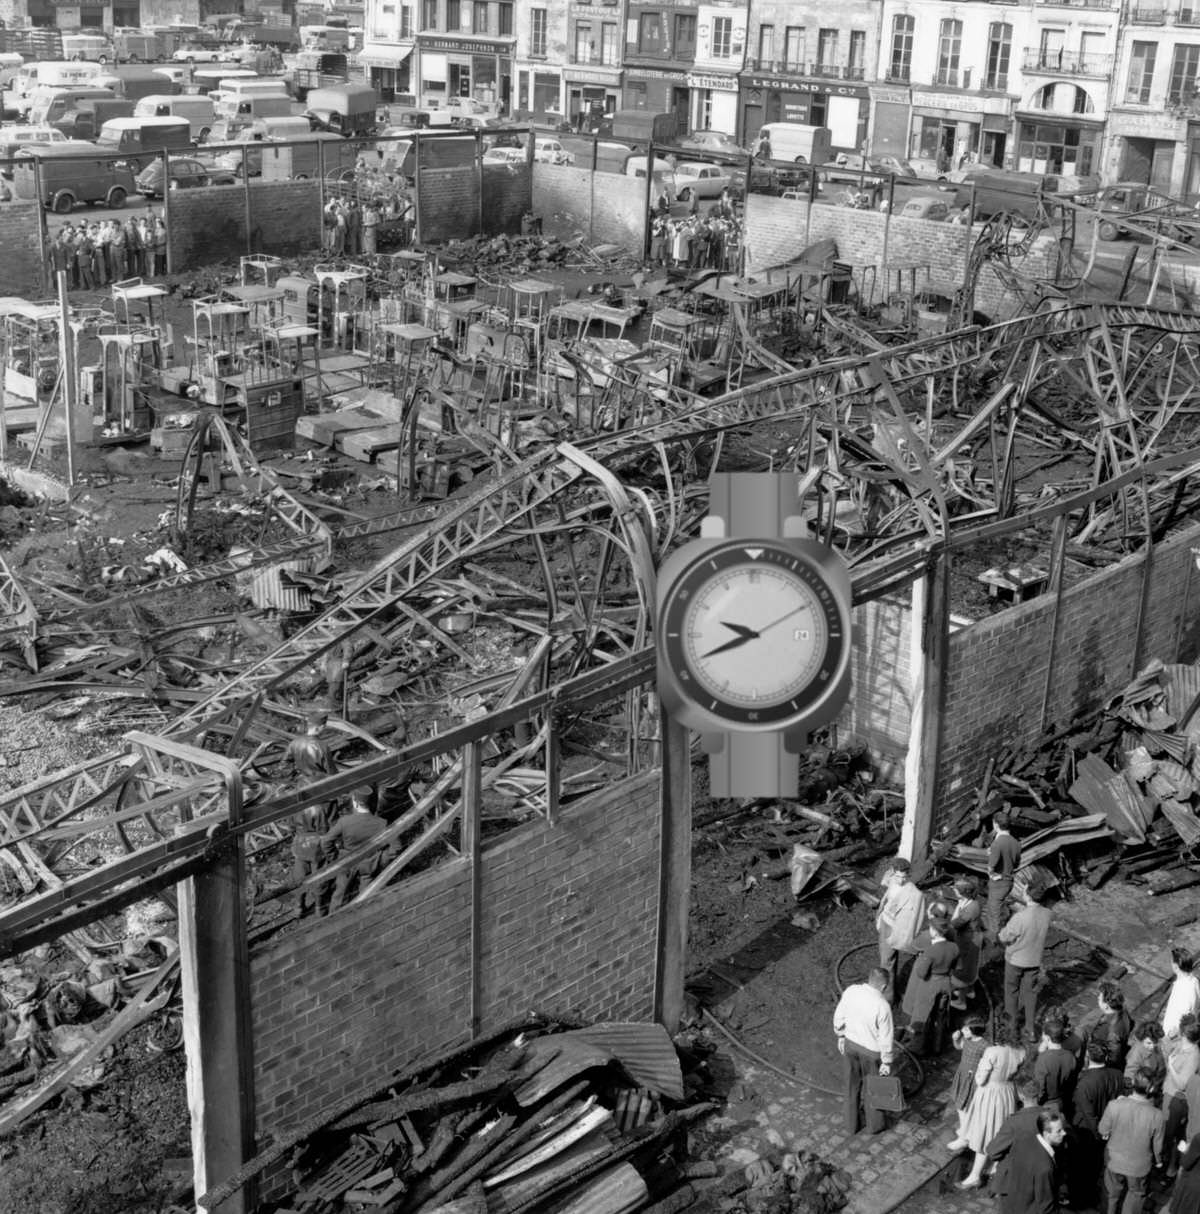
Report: {"hour": 9, "minute": 41, "second": 10}
